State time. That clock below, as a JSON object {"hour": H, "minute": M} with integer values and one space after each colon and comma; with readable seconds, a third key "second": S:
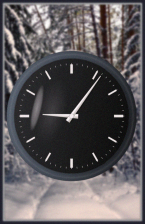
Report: {"hour": 9, "minute": 6}
